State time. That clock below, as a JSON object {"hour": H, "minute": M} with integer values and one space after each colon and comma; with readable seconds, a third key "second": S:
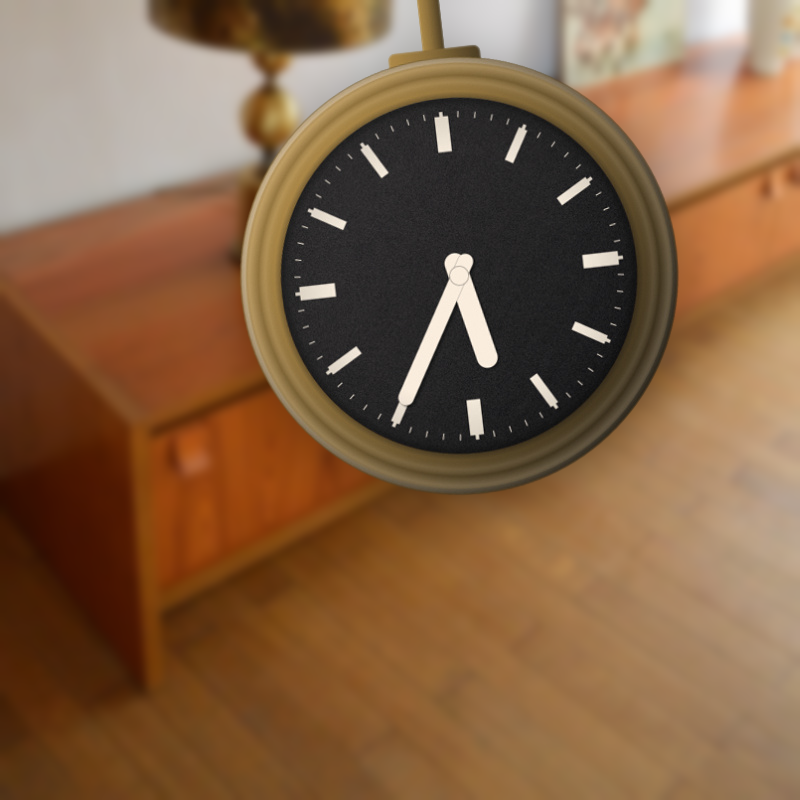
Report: {"hour": 5, "minute": 35}
